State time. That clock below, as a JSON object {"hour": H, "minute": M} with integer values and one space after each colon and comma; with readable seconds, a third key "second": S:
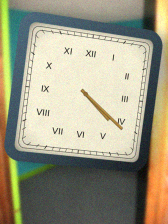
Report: {"hour": 4, "minute": 21}
